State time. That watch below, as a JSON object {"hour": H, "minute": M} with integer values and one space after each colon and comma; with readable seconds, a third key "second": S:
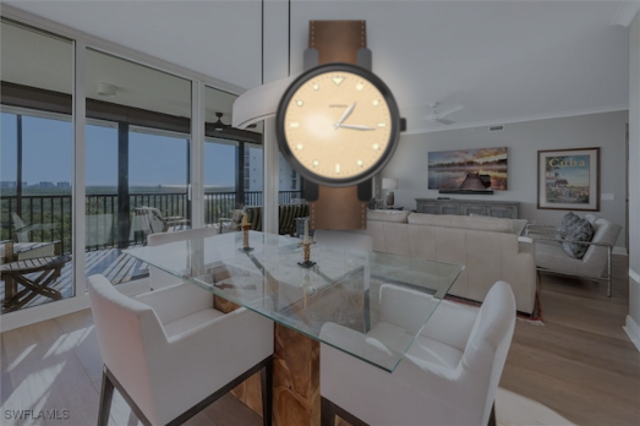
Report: {"hour": 1, "minute": 16}
